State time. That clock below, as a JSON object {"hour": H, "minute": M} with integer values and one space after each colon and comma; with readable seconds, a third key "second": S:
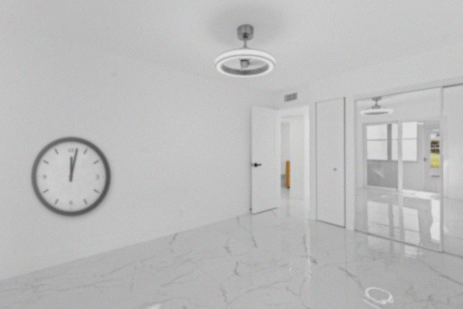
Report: {"hour": 12, "minute": 2}
